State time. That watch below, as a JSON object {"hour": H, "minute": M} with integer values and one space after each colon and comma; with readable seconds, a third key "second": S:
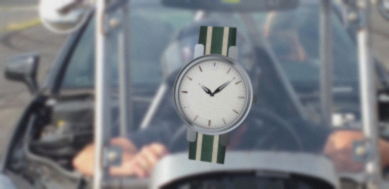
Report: {"hour": 10, "minute": 8}
